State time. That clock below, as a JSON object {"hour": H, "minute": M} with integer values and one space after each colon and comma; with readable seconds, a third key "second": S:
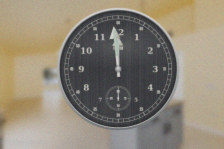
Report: {"hour": 11, "minute": 59}
